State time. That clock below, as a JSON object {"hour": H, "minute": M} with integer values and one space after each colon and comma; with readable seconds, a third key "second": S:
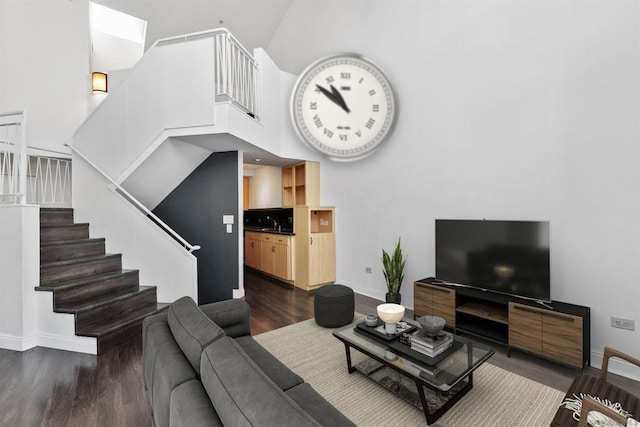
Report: {"hour": 10, "minute": 51}
